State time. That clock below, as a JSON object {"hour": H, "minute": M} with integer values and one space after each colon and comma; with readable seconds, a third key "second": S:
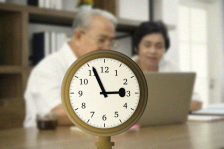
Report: {"hour": 2, "minute": 56}
